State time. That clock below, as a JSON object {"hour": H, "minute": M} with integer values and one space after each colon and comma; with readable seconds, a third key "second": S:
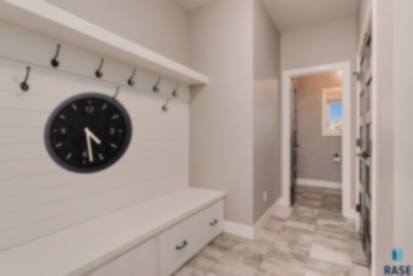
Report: {"hour": 4, "minute": 28}
